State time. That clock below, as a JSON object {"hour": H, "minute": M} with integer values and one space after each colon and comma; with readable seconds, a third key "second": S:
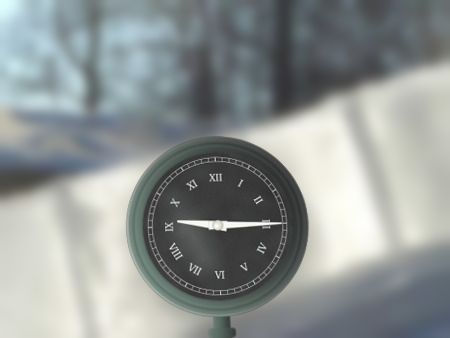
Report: {"hour": 9, "minute": 15}
